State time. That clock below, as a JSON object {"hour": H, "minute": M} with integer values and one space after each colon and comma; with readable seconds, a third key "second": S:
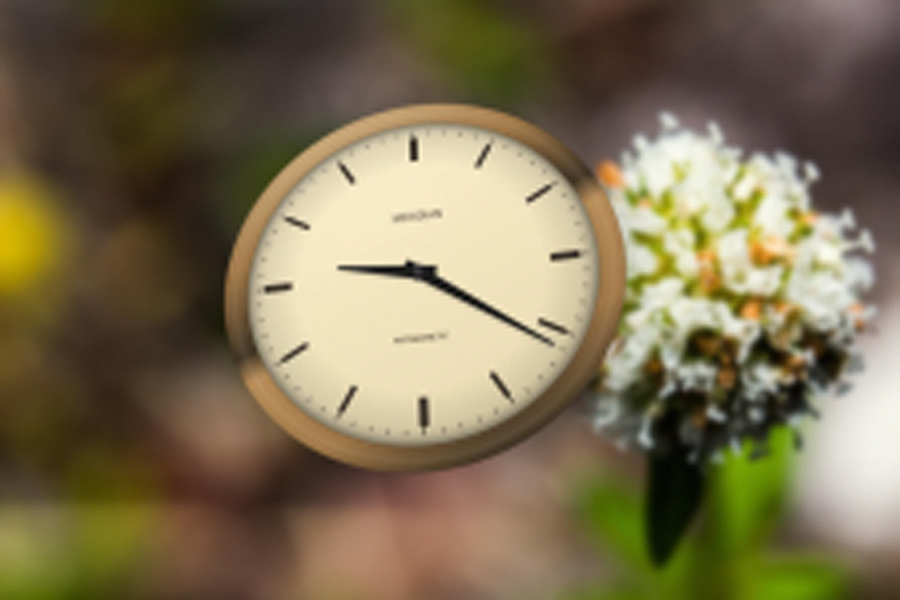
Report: {"hour": 9, "minute": 21}
